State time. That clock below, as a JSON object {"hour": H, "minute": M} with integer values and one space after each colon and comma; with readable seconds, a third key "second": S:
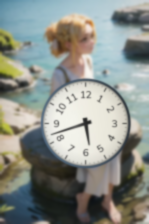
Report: {"hour": 5, "minute": 42}
